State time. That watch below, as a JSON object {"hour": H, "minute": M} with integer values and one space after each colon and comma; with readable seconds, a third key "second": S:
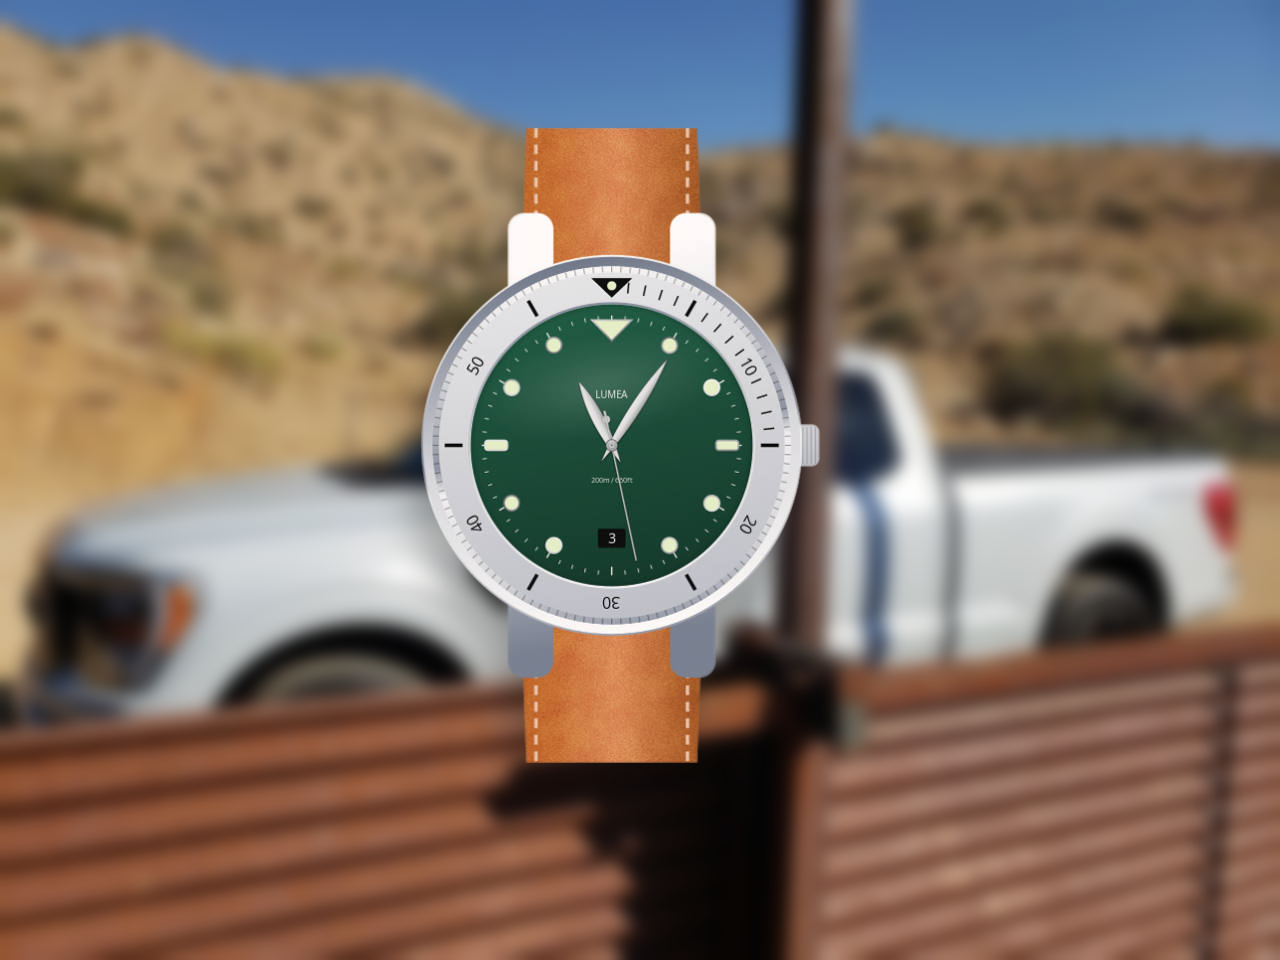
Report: {"hour": 11, "minute": 5, "second": 28}
